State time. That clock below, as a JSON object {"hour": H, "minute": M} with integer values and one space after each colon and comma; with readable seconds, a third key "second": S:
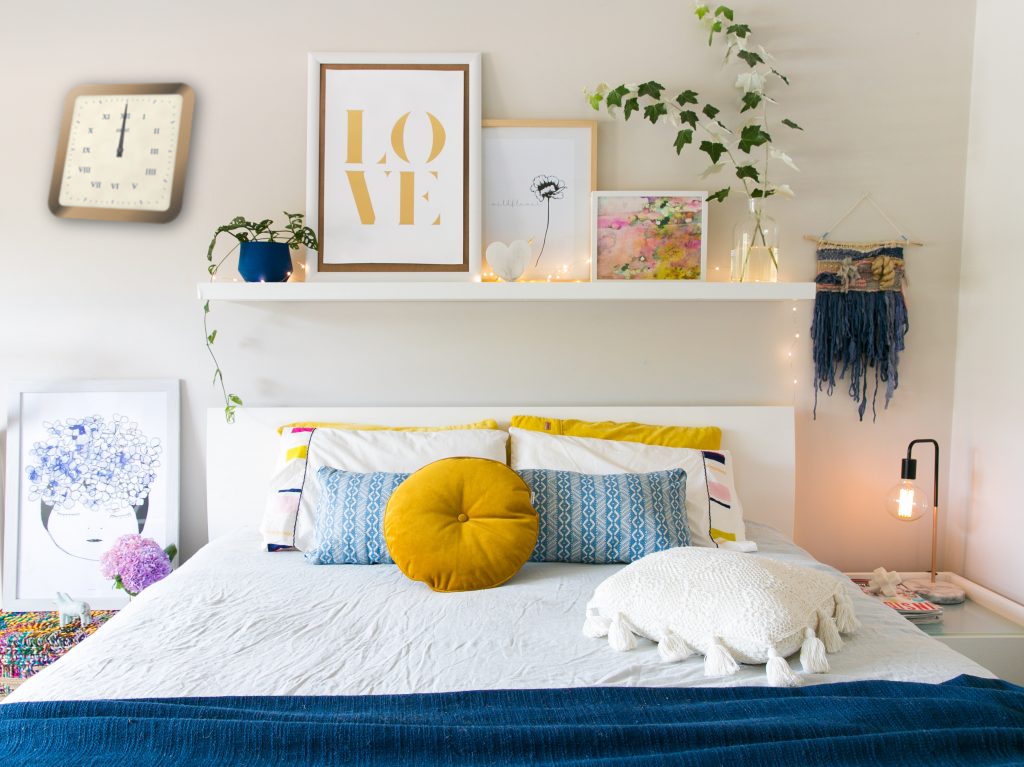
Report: {"hour": 12, "minute": 0}
